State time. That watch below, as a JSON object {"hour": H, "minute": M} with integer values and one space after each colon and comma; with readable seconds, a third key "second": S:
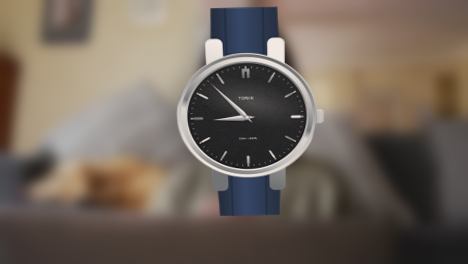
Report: {"hour": 8, "minute": 53}
